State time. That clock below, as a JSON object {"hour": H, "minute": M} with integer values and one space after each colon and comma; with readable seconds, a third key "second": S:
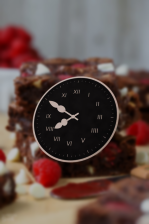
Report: {"hour": 7, "minute": 50}
